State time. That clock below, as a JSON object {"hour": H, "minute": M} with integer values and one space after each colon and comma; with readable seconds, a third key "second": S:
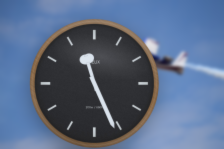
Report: {"hour": 11, "minute": 26}
